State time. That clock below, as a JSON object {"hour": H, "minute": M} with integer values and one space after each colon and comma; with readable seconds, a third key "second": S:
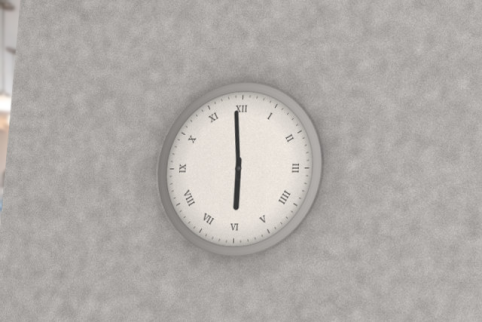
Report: {"hour": 5, "minute": 59}
